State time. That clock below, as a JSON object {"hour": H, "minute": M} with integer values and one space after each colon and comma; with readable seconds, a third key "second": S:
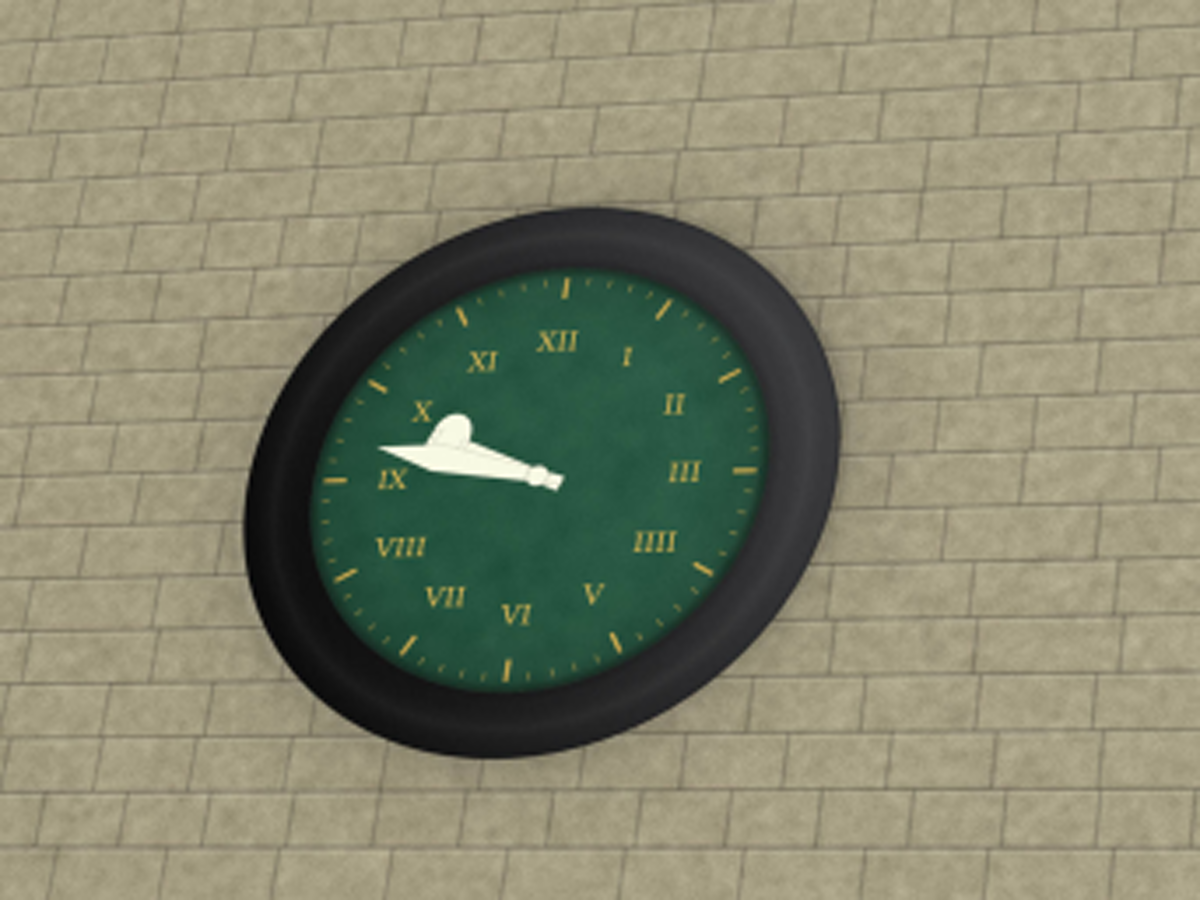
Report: {"hour": 9, "minute": 47}
